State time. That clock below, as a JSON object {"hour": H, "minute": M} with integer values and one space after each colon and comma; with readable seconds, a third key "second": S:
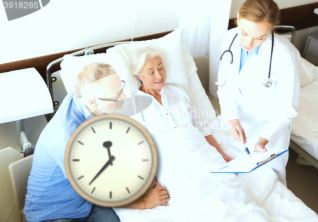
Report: {"hour": 11, "minute": 37}
